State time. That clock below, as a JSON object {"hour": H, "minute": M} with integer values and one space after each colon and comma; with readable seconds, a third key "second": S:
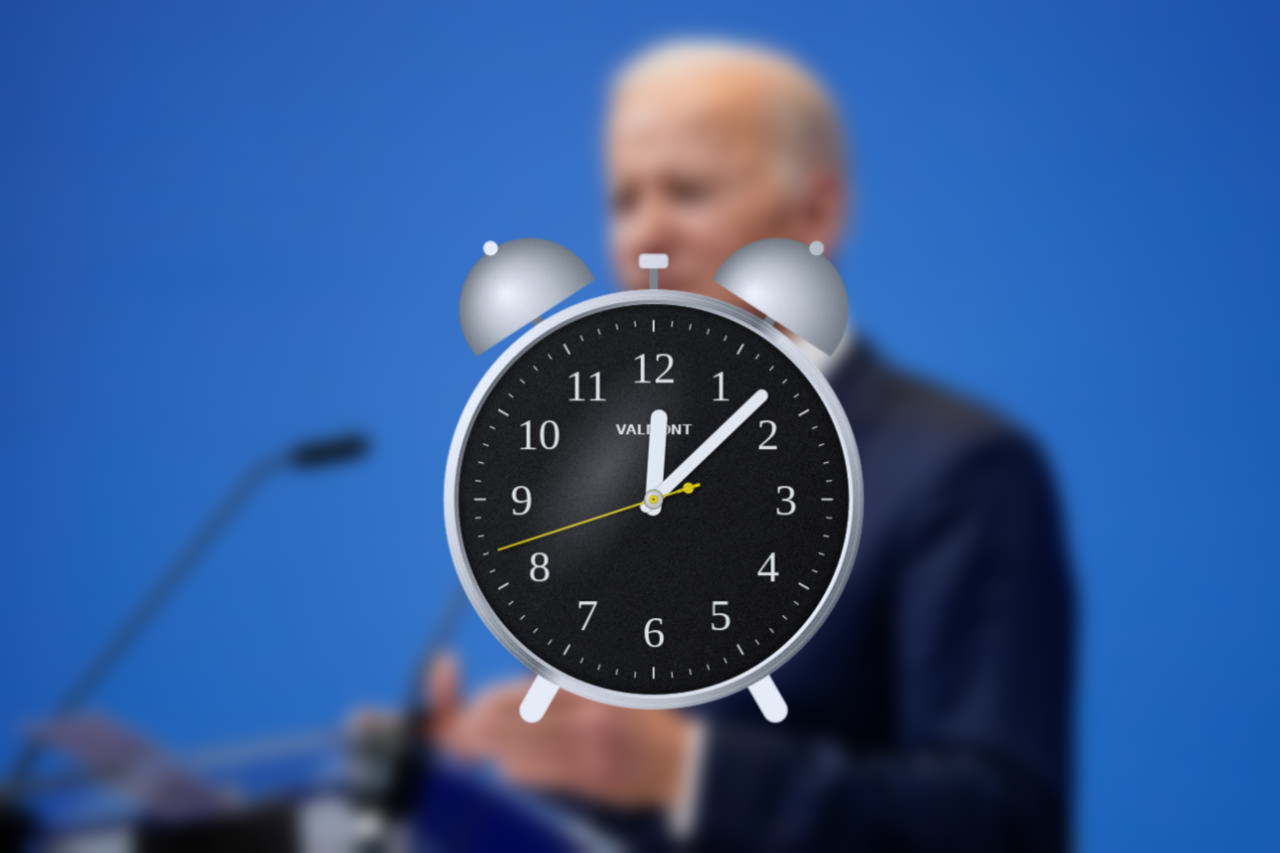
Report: {"hour": 12, "minute": 7, "second": 42}
